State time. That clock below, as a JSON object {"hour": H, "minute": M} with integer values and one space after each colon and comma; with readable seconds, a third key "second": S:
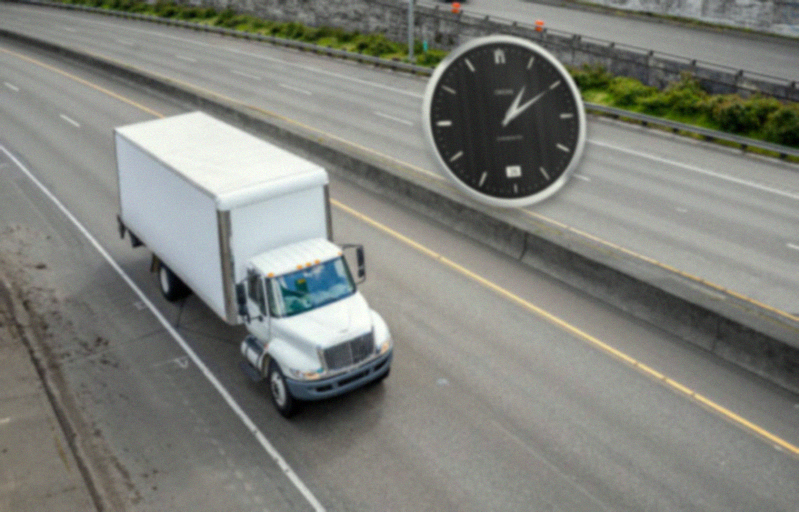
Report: {"hour": 1, "minute": 10}
